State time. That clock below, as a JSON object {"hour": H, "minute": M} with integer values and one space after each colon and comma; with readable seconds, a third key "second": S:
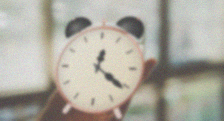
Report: {"hour": 12, "minute": 21}
